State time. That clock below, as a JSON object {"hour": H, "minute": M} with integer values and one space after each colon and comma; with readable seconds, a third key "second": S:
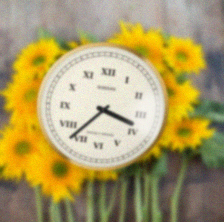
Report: {"hour": 3, "minute": 37}
